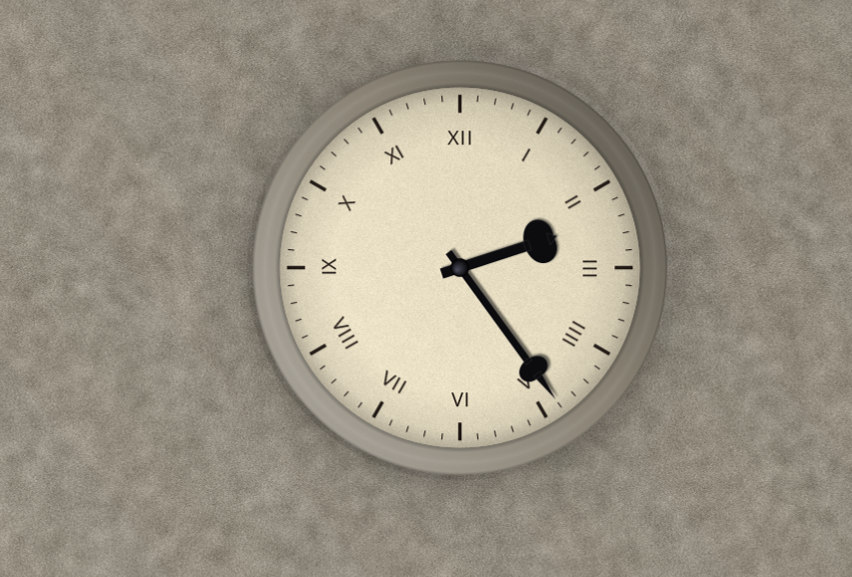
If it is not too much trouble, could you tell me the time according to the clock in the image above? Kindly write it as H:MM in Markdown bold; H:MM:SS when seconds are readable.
**2:24**
